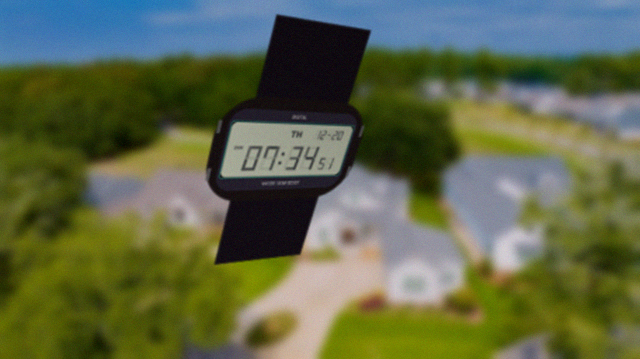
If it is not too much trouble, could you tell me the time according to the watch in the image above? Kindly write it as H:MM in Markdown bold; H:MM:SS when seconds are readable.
**7:34:51**
